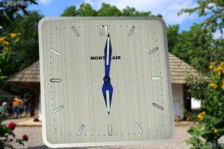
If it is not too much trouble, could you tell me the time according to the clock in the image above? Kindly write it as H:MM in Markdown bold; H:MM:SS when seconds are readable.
**6:01**
